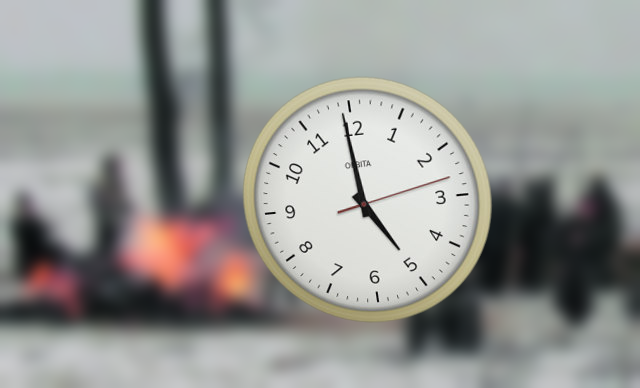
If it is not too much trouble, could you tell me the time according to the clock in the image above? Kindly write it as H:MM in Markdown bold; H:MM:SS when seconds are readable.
**4:59:13**
